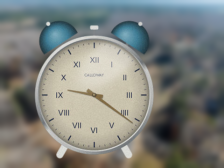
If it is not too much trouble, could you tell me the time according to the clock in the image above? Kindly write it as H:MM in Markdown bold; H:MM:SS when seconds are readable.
**9:21**
